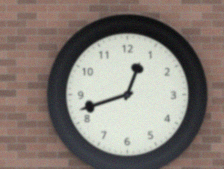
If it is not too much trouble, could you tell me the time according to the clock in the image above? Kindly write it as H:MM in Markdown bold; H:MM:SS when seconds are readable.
**12:42**
